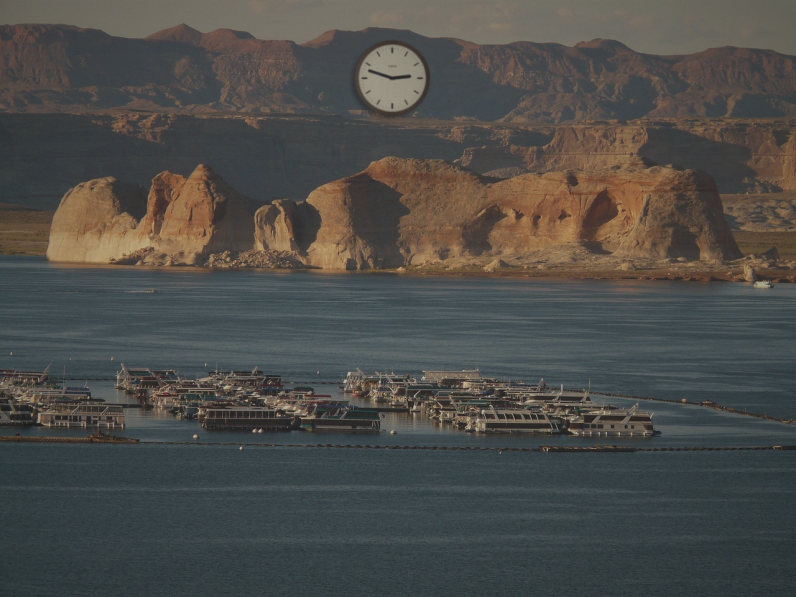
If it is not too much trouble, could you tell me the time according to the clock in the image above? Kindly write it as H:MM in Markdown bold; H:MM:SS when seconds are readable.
**2:48**
